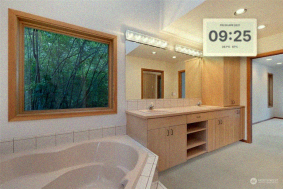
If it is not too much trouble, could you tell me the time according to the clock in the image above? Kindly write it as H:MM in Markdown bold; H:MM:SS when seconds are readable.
**9:25**
